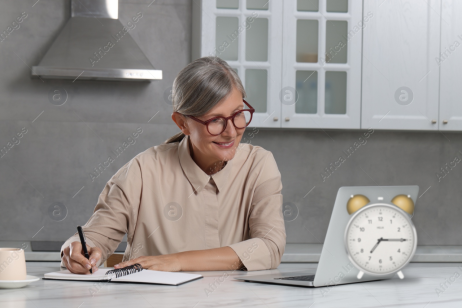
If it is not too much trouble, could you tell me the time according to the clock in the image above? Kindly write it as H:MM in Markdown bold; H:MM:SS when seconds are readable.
**7:15**
